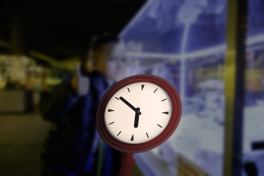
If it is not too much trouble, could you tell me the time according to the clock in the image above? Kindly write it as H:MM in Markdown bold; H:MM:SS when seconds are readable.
**5:51**
